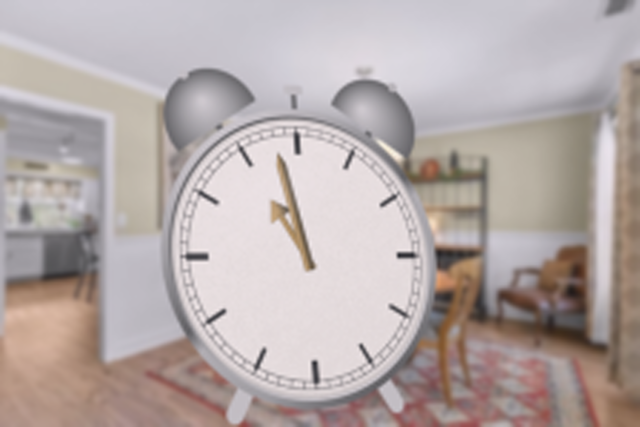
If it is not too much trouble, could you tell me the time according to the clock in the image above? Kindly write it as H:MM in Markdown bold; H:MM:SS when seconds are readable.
**10:58**
